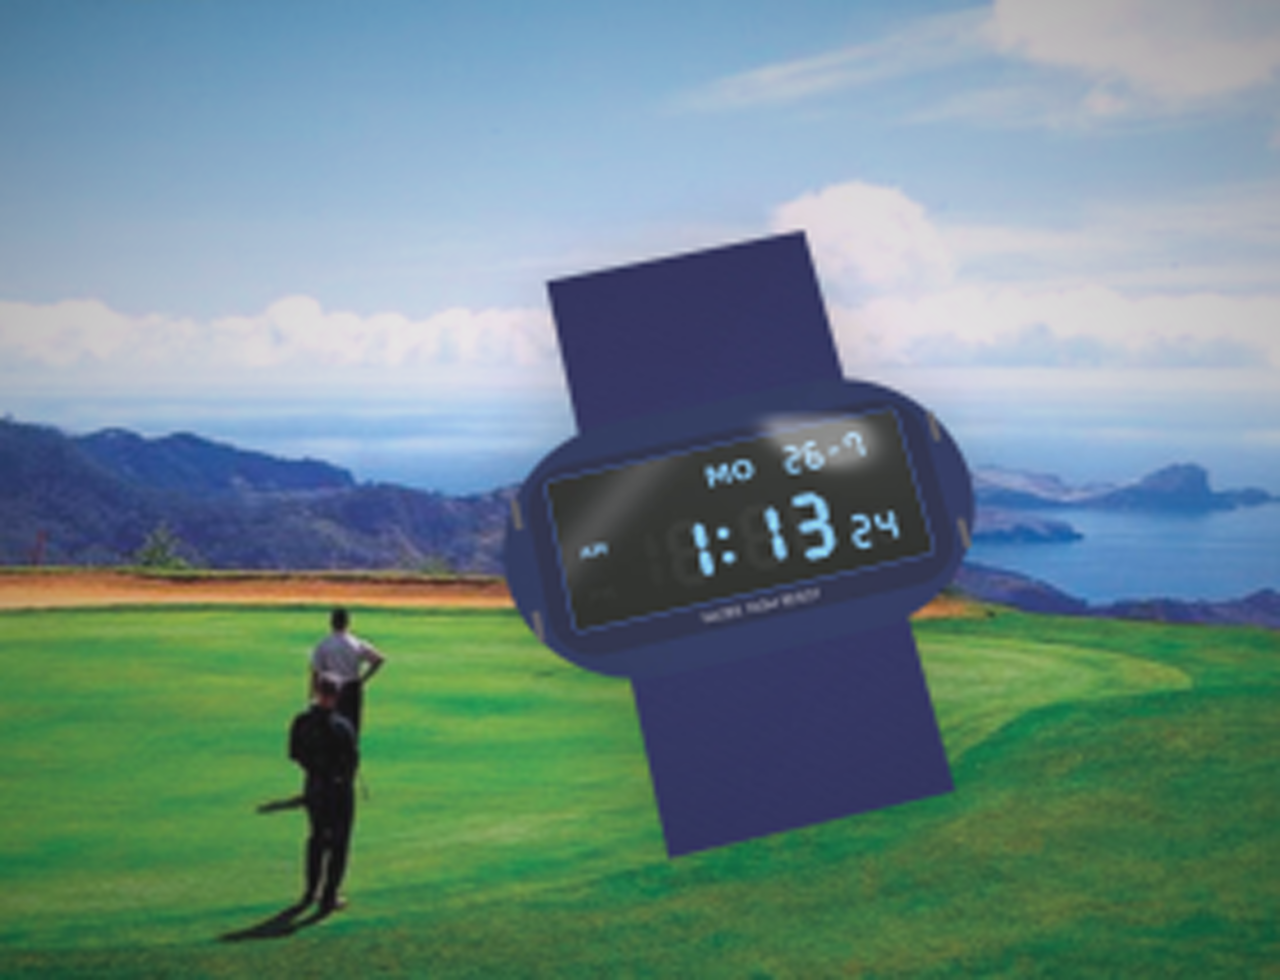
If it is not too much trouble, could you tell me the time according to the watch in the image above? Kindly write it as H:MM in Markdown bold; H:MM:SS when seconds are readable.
**1:13:24**
